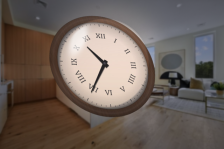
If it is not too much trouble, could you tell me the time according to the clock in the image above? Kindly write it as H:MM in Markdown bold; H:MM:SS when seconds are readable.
**10:35**
